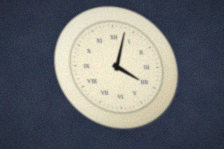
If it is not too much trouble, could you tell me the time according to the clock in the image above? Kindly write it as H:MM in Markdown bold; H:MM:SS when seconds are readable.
**4:03**
